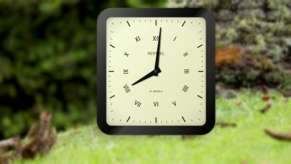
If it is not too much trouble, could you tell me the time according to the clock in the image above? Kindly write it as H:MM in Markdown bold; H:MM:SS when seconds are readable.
**8:01**
